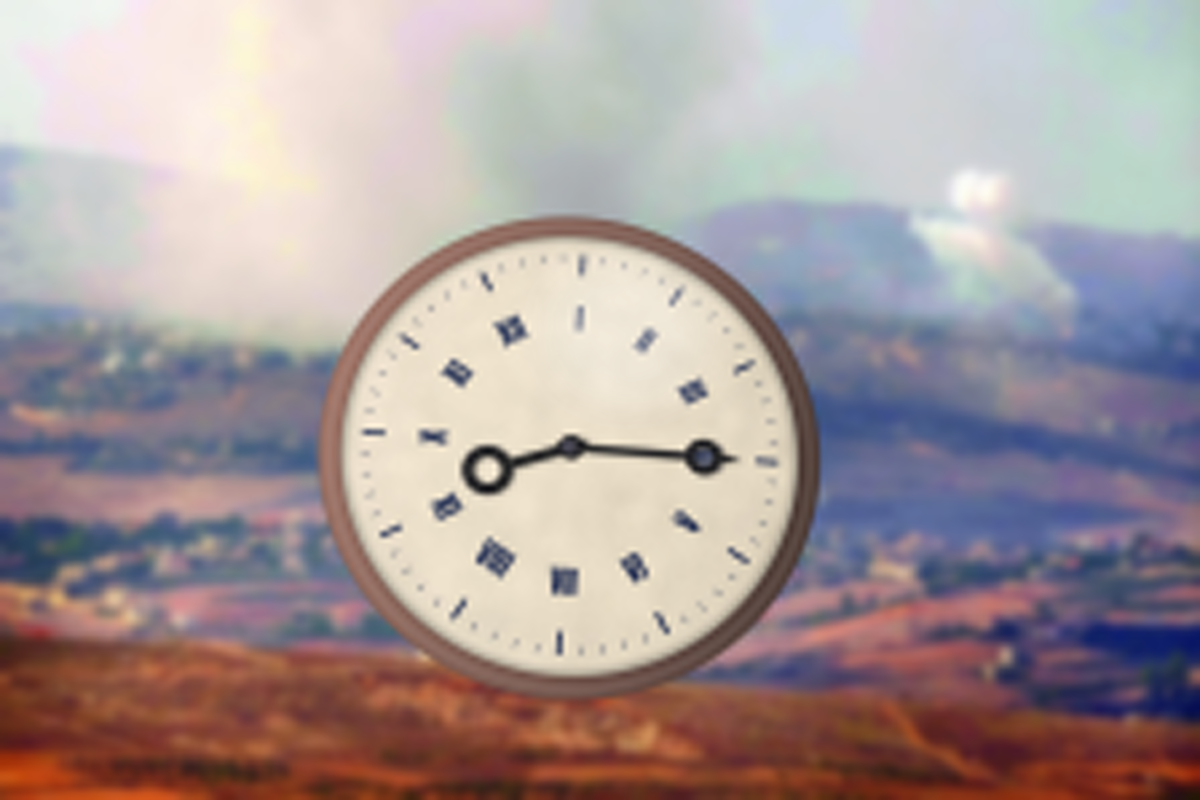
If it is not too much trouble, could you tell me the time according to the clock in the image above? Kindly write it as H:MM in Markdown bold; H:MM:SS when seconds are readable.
**9:20**
